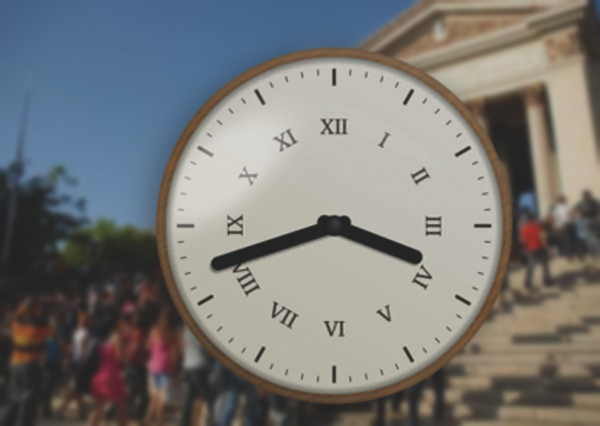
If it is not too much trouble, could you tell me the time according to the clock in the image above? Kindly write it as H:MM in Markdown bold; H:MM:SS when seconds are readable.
**3:42**
